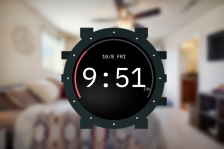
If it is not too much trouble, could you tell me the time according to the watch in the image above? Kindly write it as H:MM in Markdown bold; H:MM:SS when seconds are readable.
**9:51**
